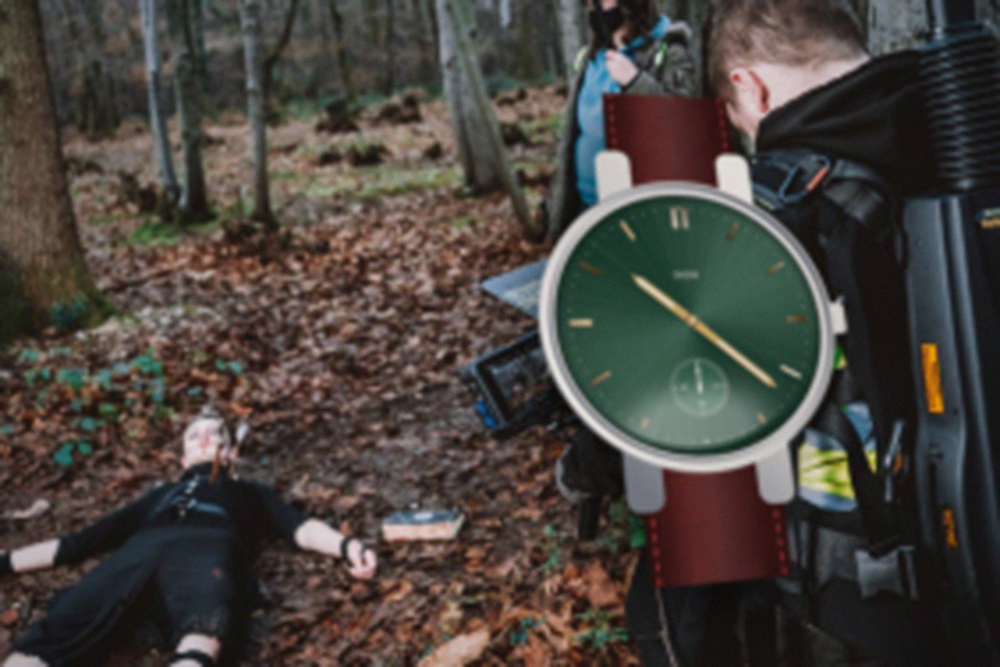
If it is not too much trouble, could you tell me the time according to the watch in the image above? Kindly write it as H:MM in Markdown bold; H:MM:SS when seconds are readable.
**10:22**
